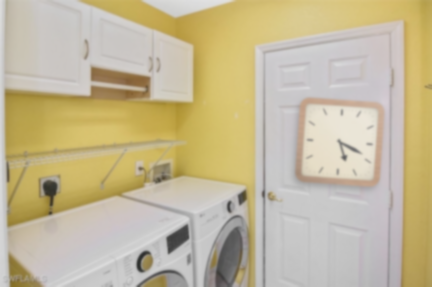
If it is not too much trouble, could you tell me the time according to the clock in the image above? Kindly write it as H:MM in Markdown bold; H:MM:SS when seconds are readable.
**5:19**
